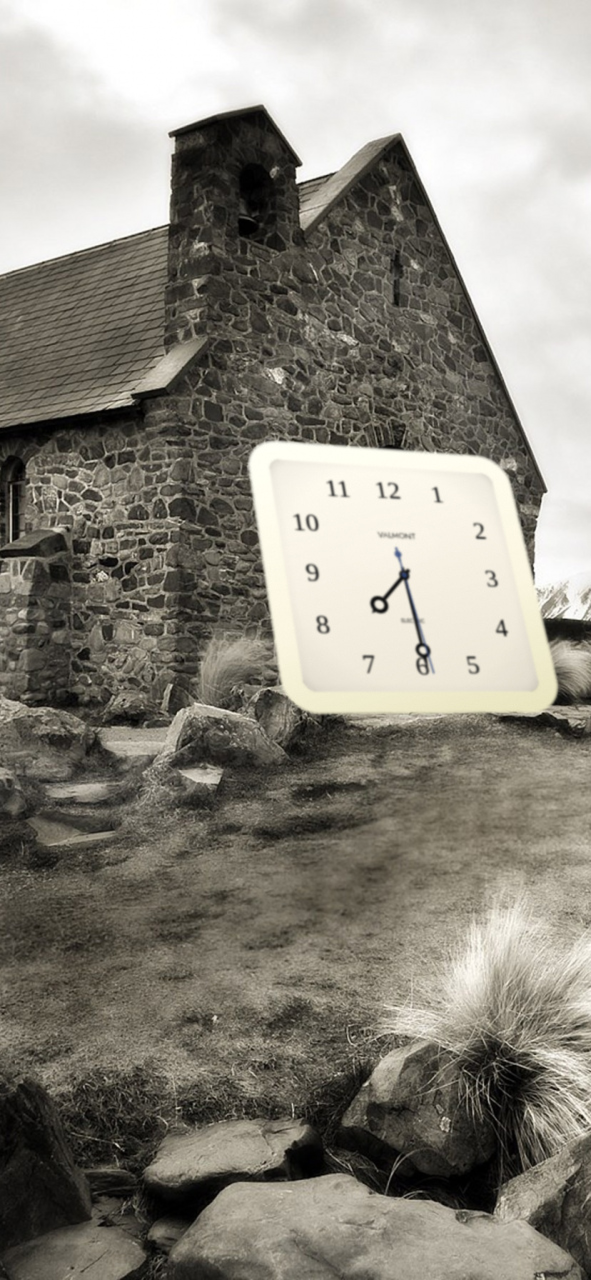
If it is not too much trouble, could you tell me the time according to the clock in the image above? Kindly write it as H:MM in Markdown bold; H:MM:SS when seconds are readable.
**7:29:29**
